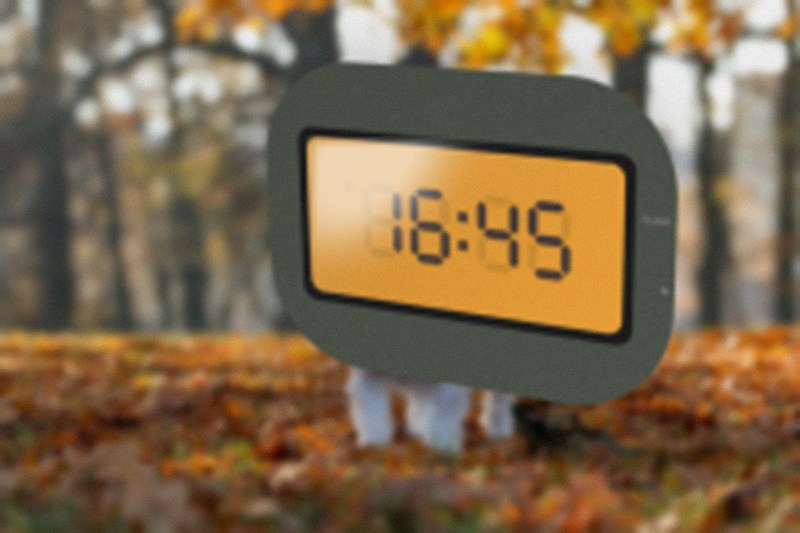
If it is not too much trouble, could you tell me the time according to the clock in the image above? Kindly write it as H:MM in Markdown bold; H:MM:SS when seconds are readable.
**16:45**
